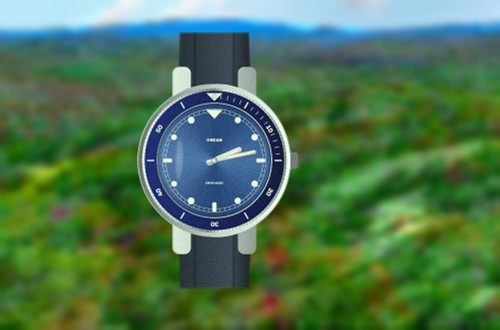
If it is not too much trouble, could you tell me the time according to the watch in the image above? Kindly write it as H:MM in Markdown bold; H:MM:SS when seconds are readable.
**2:13**
